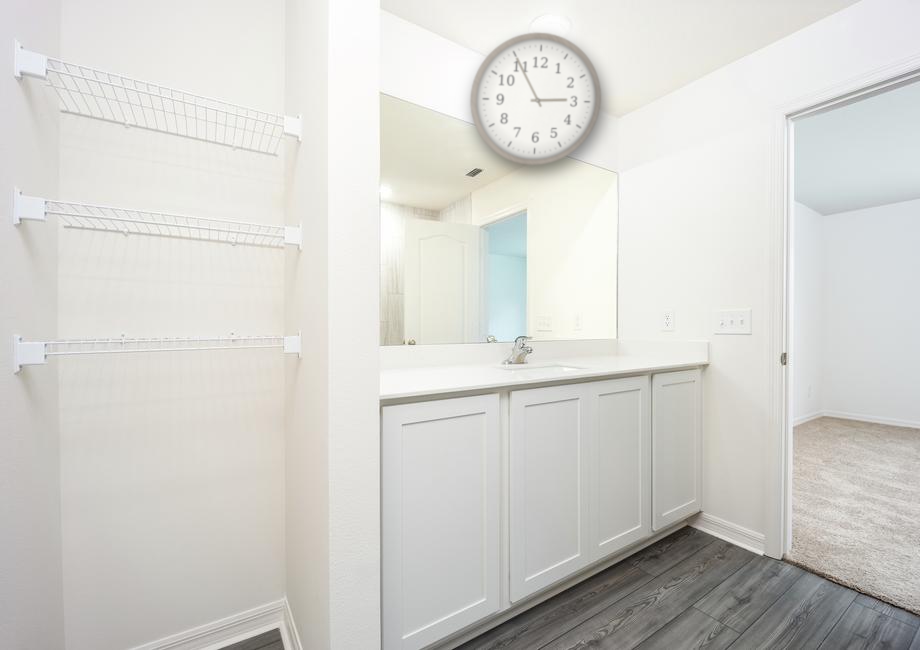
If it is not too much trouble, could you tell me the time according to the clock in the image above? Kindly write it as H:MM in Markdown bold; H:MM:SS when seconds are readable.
**2:55**
